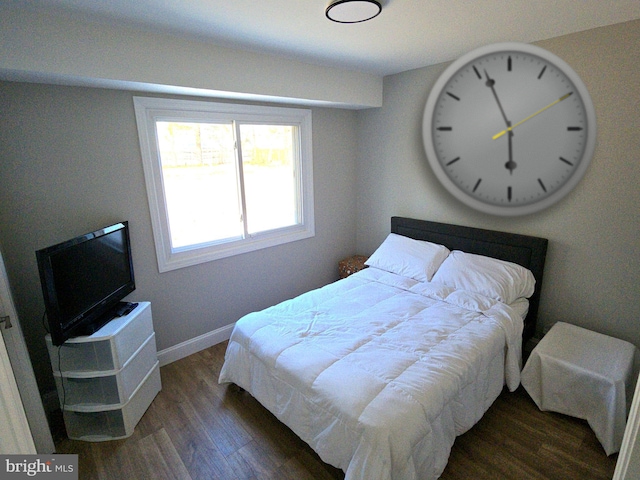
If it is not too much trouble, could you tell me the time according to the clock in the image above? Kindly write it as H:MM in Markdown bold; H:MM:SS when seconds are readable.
**5:56:10**
